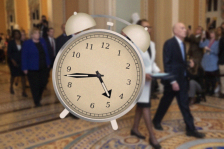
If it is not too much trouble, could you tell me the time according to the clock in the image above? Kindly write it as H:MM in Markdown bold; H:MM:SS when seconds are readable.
**4:43**
